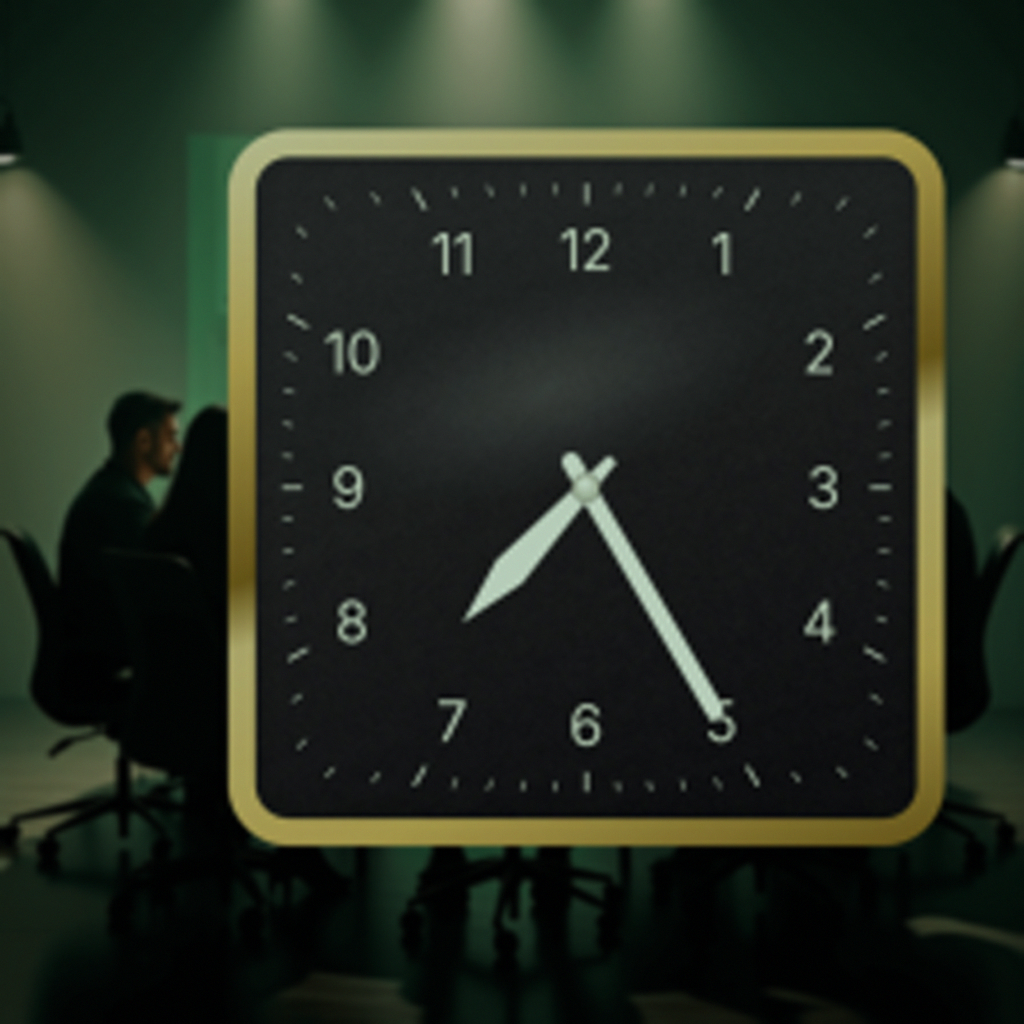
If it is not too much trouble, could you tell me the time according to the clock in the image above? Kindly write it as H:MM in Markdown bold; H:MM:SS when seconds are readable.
**7:25**
